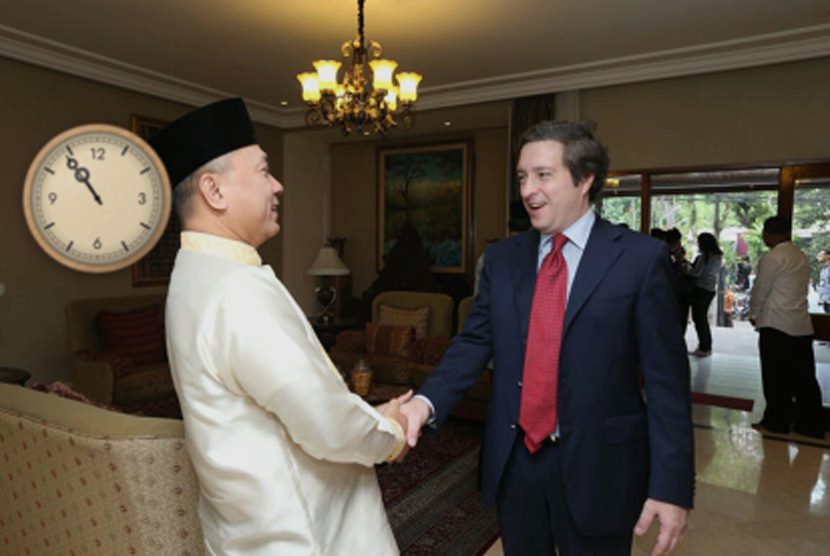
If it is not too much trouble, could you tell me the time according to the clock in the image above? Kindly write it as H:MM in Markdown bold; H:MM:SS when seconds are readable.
**10:54**
